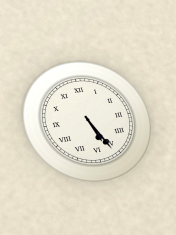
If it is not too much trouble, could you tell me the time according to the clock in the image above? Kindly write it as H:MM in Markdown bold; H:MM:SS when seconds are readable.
**5:26**
